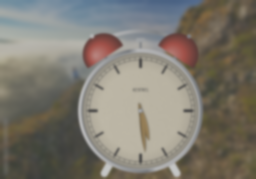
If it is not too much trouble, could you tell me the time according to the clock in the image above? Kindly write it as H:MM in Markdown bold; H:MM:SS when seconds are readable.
**5:29**
